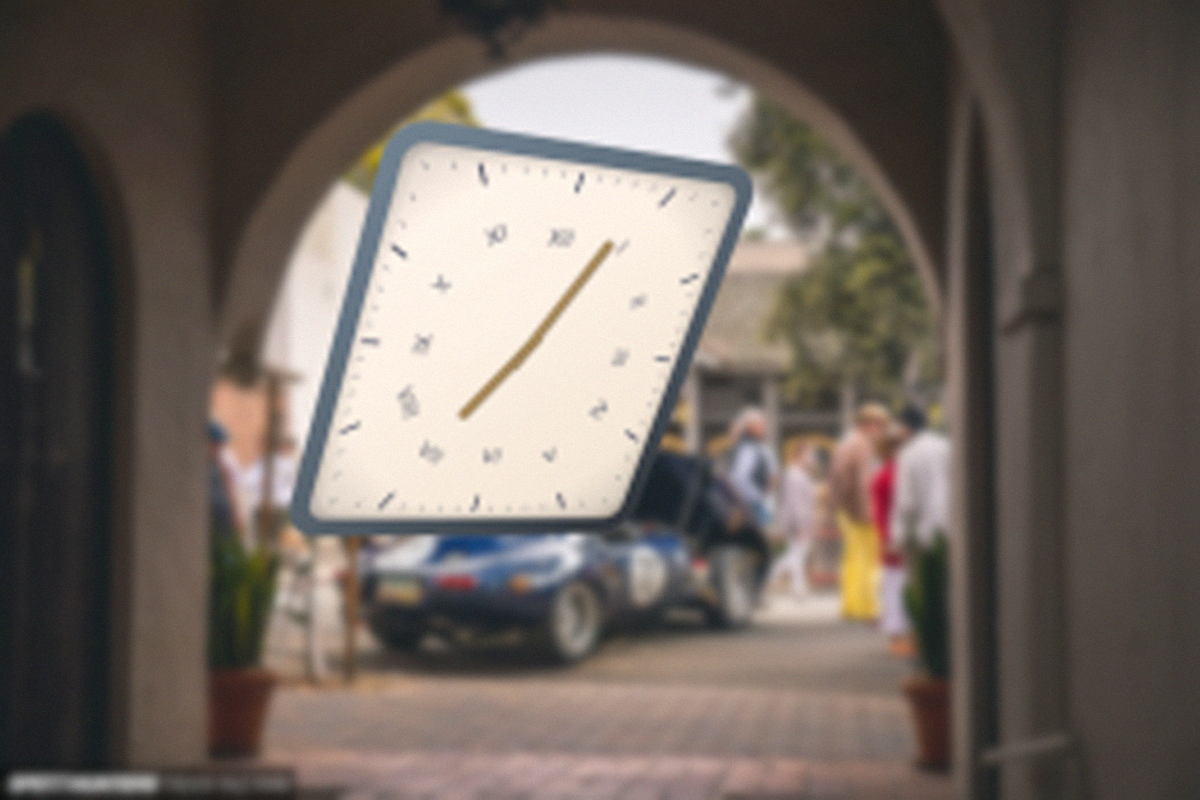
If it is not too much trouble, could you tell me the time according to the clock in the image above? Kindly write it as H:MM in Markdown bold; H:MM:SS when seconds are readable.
**7:04**
